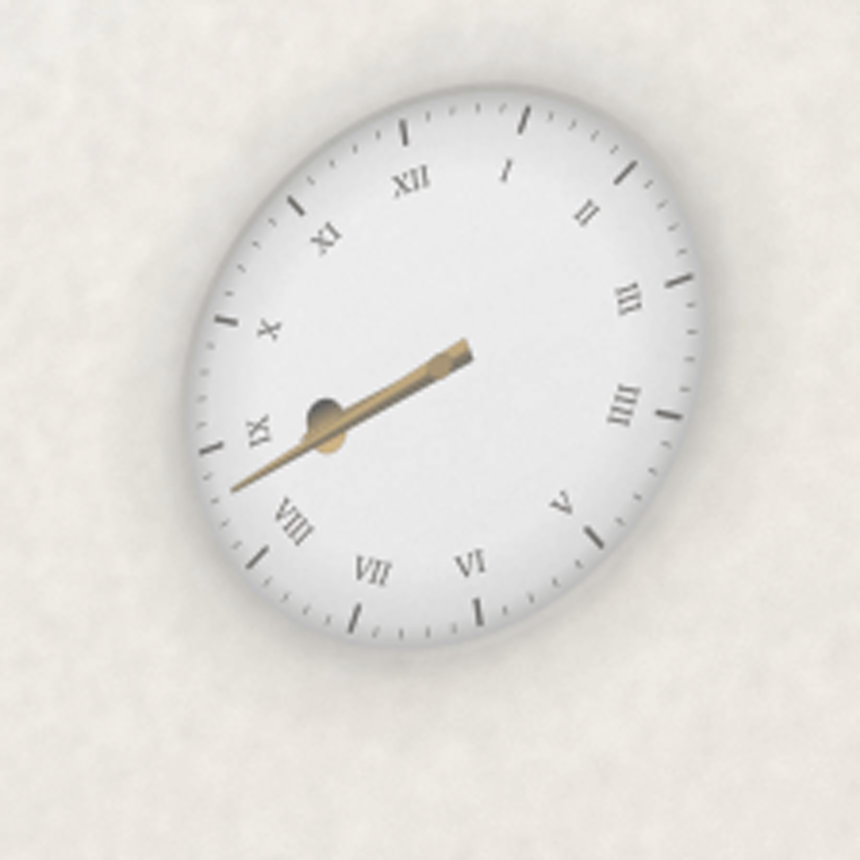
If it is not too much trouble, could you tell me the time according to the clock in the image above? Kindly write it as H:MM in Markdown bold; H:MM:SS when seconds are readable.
**8:43**
